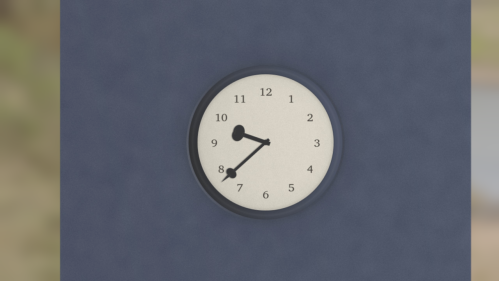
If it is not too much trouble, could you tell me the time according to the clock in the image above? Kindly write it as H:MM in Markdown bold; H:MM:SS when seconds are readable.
**9:38**
